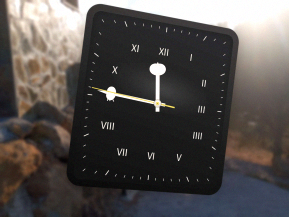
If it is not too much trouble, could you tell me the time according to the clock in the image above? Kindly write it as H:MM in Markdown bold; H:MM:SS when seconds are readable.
**11:45:46**
